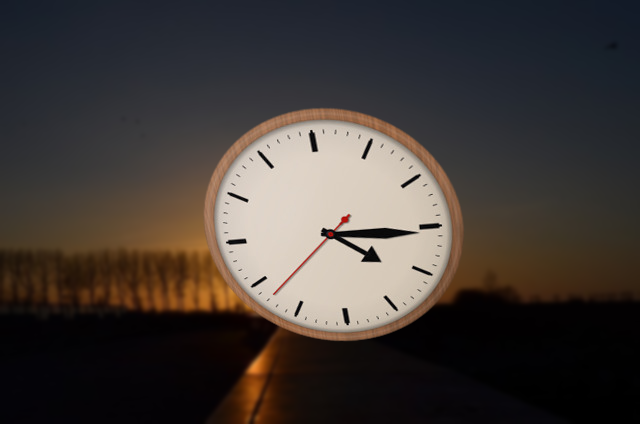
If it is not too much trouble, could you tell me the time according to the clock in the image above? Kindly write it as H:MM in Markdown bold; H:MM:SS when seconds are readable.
**4:15:38**
